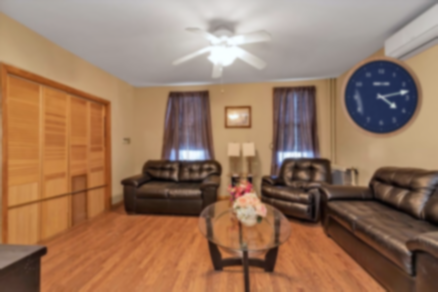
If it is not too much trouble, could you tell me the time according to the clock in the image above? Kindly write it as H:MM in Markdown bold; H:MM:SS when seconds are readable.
**4:13**
